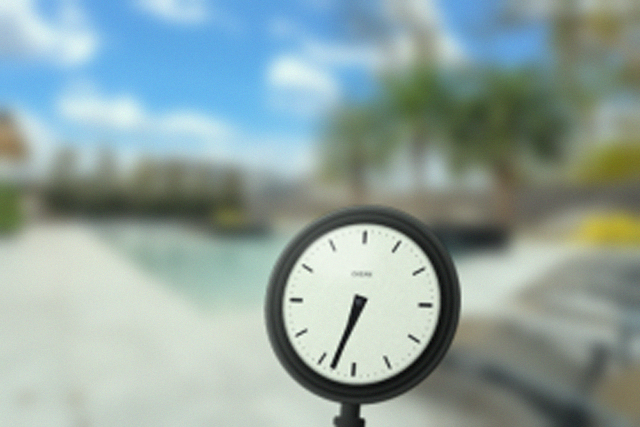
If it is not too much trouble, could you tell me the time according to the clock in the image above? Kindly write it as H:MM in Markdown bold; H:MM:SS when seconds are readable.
**6:33**
